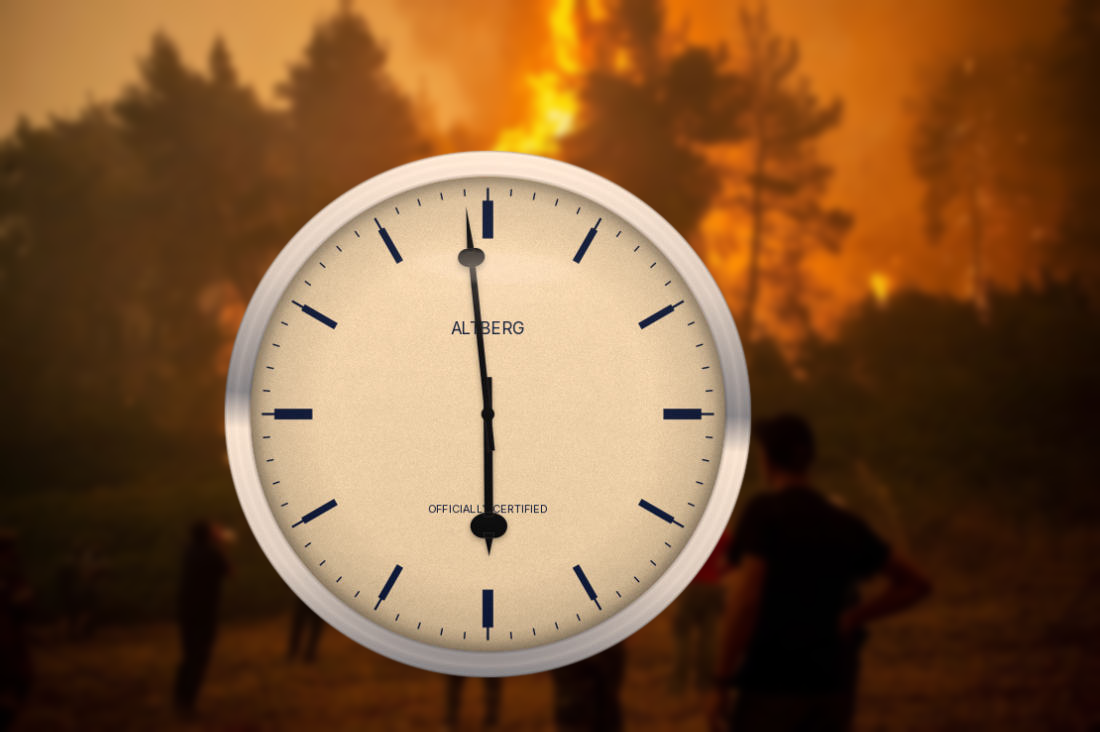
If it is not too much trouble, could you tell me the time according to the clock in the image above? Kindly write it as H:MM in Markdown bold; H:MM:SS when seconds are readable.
**5:59**
